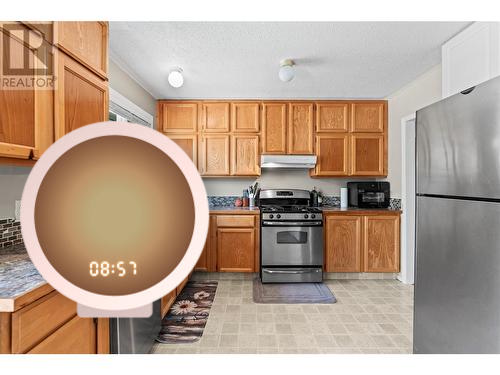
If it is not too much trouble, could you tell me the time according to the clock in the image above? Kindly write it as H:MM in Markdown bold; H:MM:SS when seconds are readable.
**8:57**
